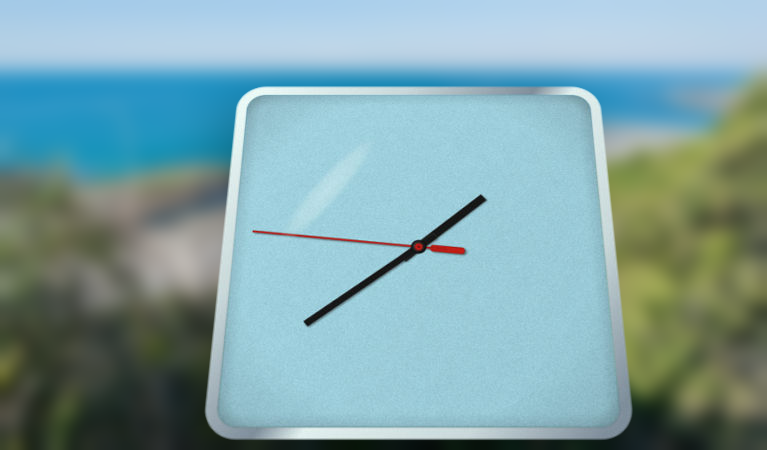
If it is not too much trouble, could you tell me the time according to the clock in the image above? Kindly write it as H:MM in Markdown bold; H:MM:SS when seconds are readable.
**1:38:46**
